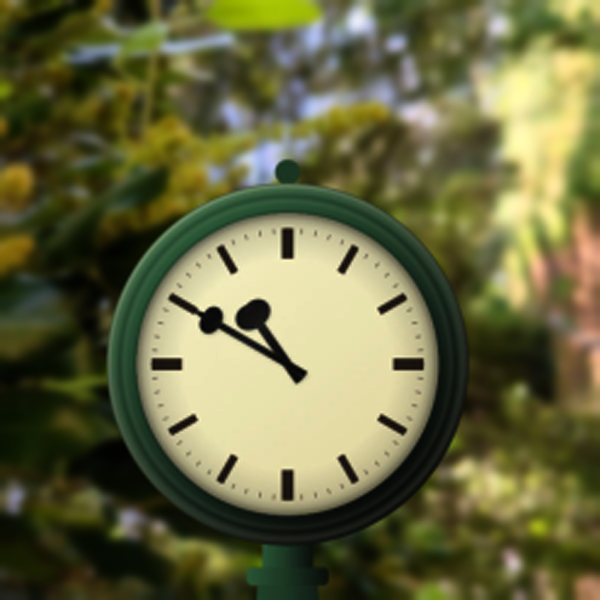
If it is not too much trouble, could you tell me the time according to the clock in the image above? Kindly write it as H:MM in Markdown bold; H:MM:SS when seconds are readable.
**10:50**
